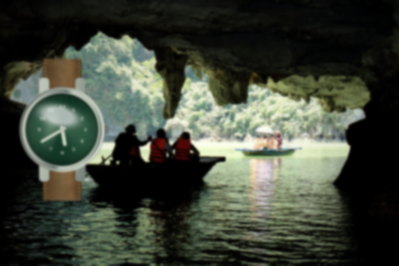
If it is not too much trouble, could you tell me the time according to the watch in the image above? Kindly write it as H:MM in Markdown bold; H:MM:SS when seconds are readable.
**5:40**
